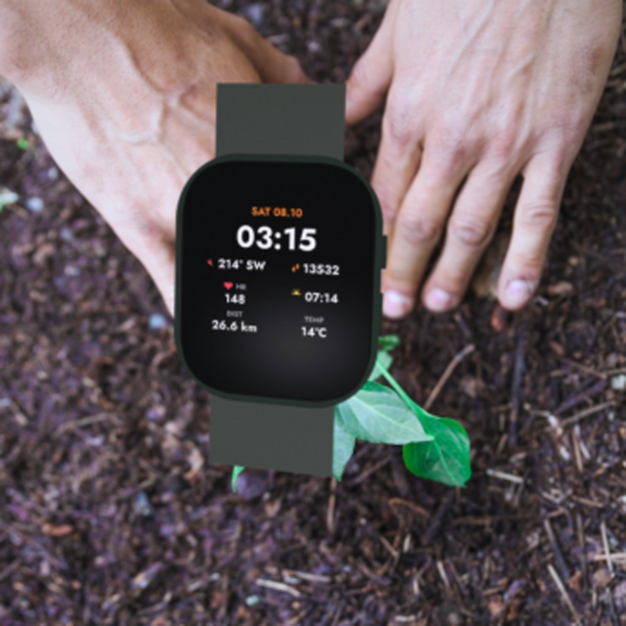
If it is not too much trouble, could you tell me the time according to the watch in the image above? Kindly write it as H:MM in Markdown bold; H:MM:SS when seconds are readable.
**3:15**
